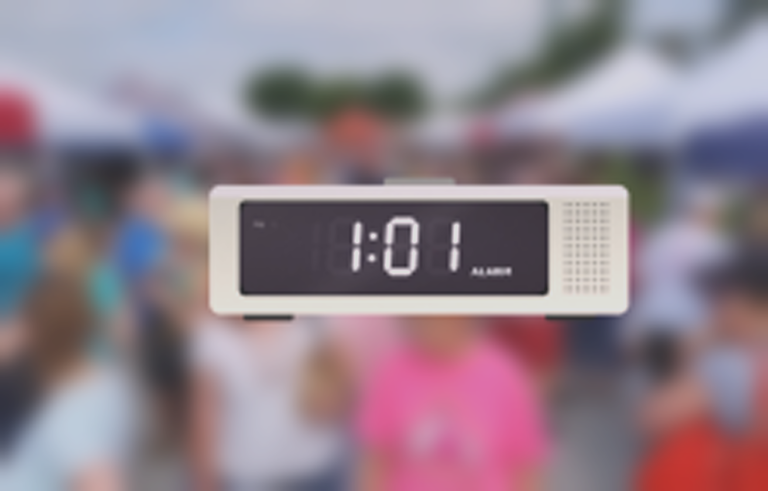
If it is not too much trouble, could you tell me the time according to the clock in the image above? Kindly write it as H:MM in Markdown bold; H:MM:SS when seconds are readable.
**1:01**
